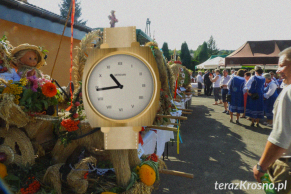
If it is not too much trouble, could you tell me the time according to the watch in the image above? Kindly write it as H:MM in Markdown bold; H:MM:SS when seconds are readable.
**10:44**
